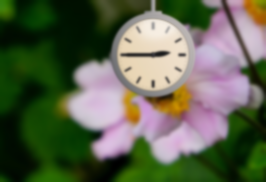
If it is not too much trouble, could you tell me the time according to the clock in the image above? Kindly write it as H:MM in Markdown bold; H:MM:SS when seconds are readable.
**2:45**
